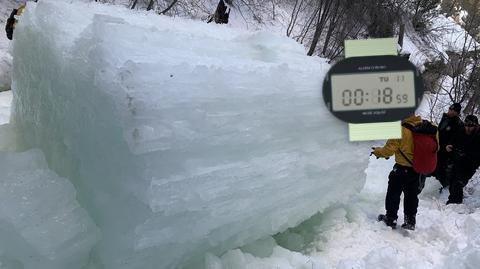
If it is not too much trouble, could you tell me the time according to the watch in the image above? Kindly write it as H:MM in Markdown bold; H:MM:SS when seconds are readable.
**0:18**
